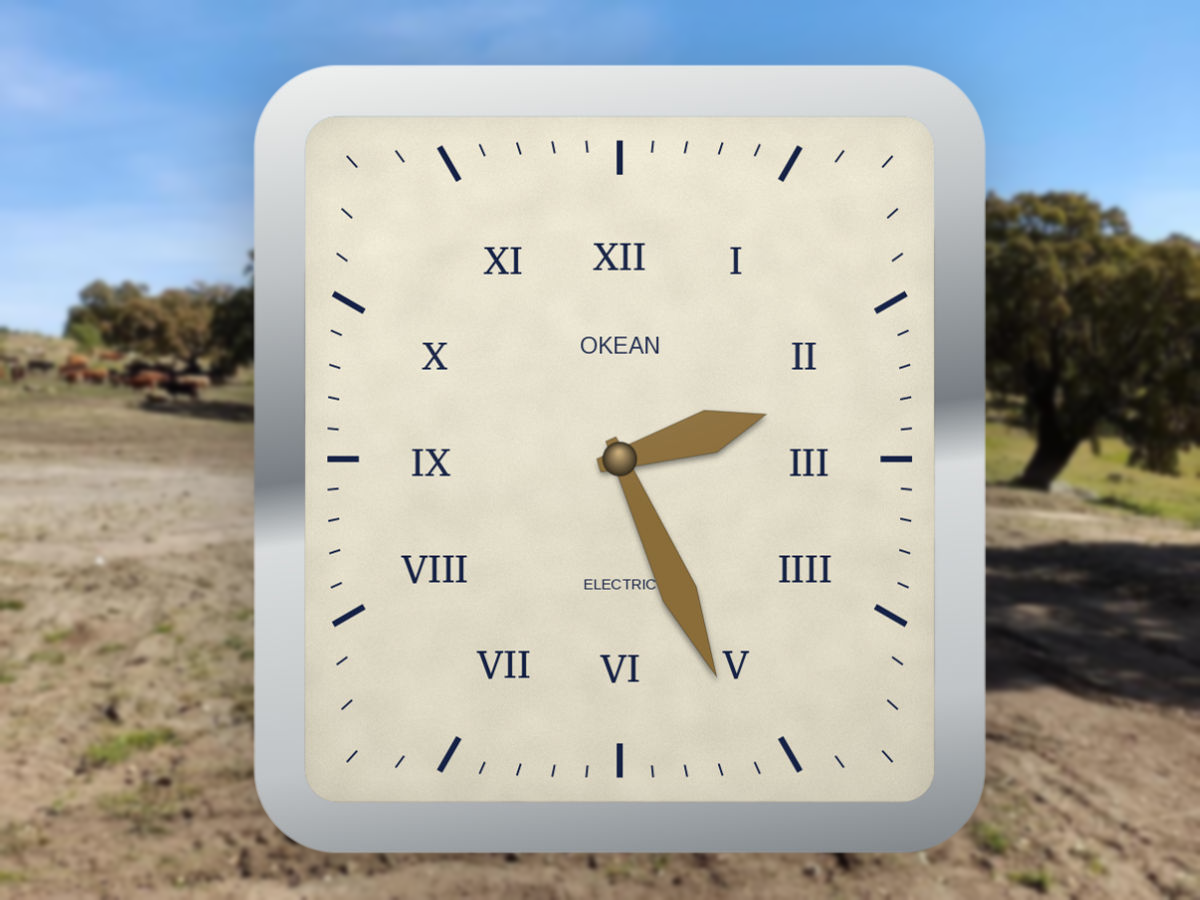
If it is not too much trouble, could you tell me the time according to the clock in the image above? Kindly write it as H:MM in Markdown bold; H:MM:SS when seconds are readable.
**2:26**
